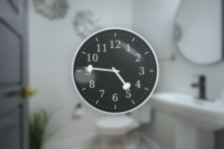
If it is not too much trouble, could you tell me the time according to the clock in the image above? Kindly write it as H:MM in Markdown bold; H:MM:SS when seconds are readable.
**4:46**
